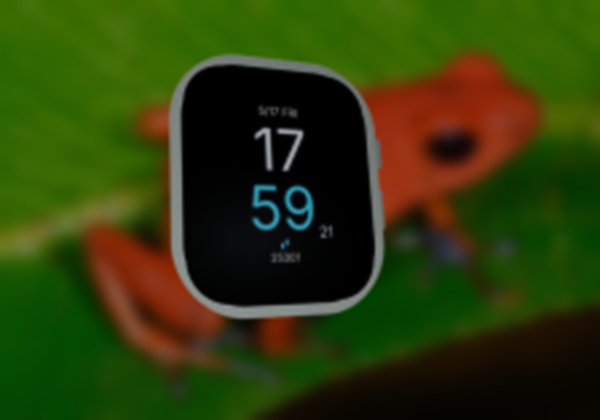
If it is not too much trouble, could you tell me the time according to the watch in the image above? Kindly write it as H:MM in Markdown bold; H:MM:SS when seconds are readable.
**17:59**
